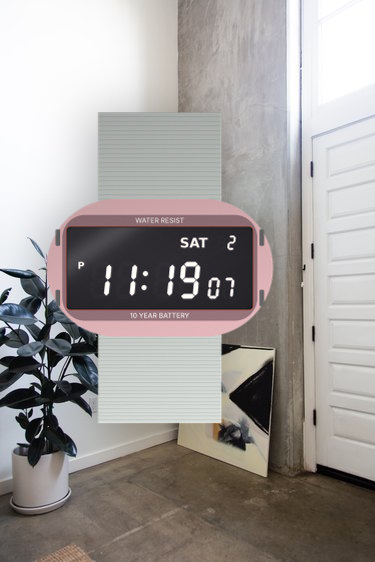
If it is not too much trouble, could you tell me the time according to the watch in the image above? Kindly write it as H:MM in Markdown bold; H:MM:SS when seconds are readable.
**11:19:07**
